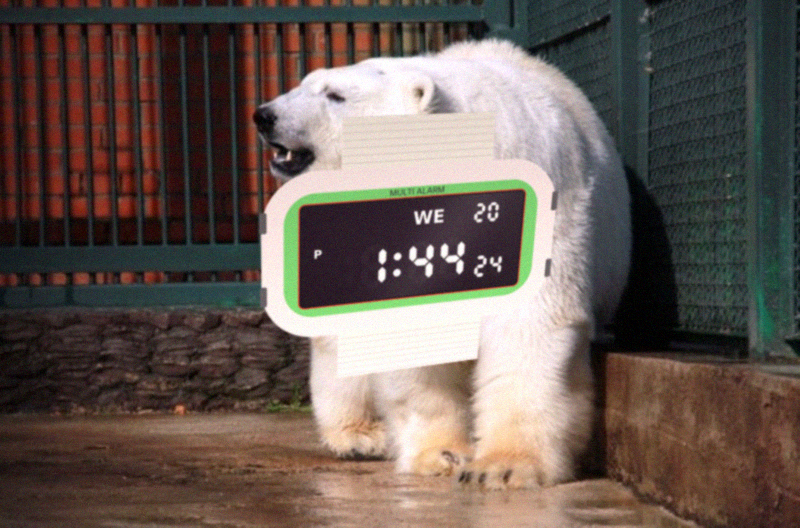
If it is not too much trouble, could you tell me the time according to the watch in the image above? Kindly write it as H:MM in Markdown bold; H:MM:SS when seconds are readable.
**1:44:24**
